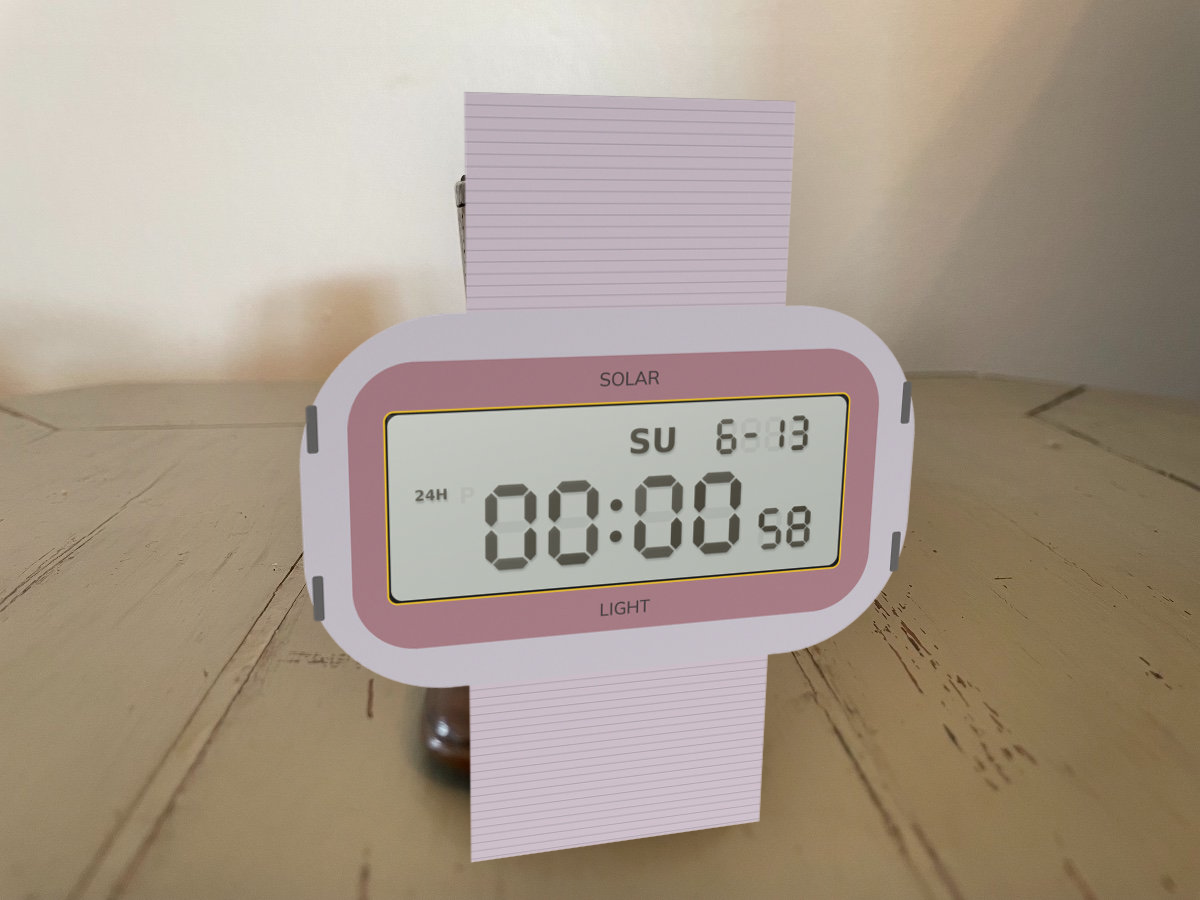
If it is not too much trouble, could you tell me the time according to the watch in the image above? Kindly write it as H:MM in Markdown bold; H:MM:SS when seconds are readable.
**0:00:58**
